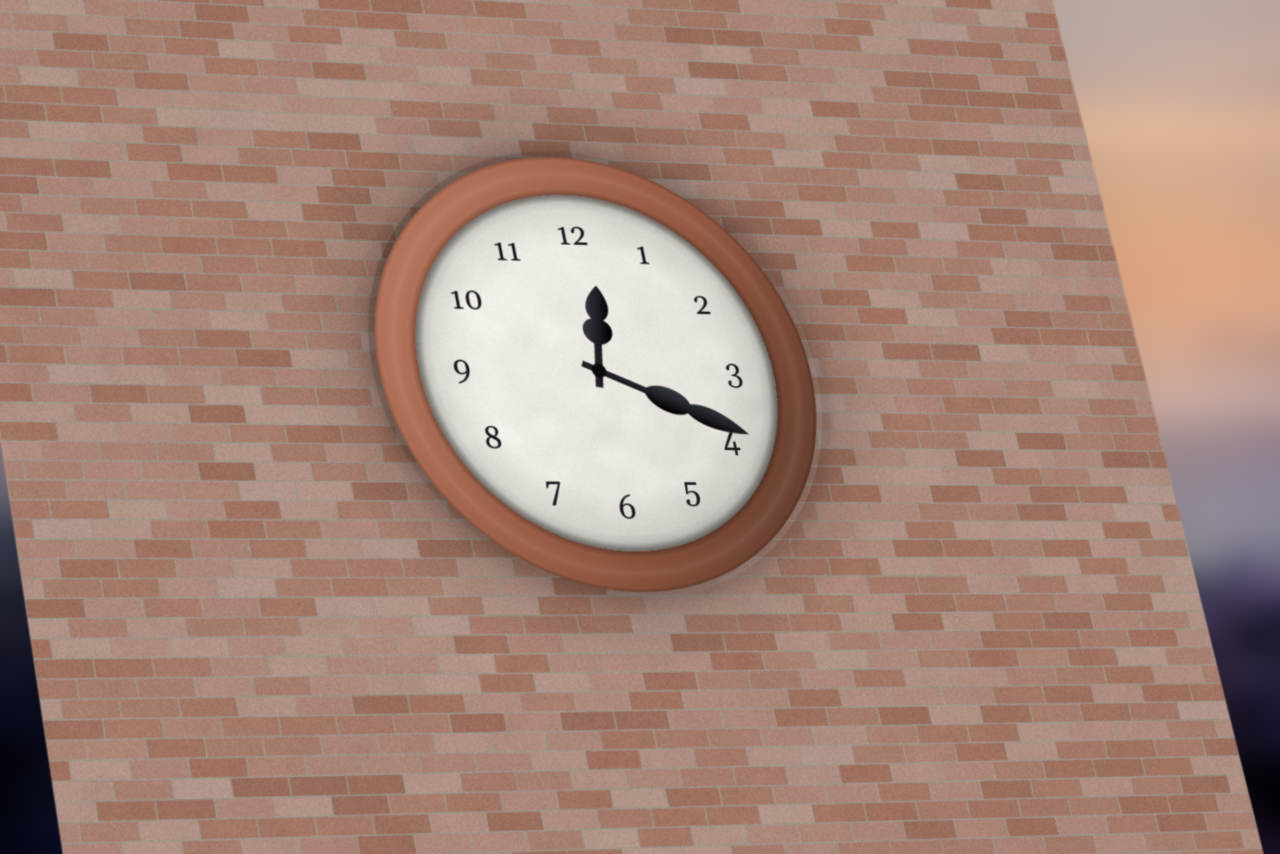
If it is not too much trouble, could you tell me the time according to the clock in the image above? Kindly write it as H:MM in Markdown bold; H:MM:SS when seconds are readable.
**12:19**
